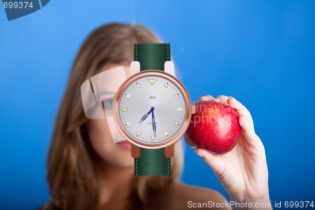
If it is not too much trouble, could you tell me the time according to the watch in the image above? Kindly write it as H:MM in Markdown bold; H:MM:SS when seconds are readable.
**7:29**
